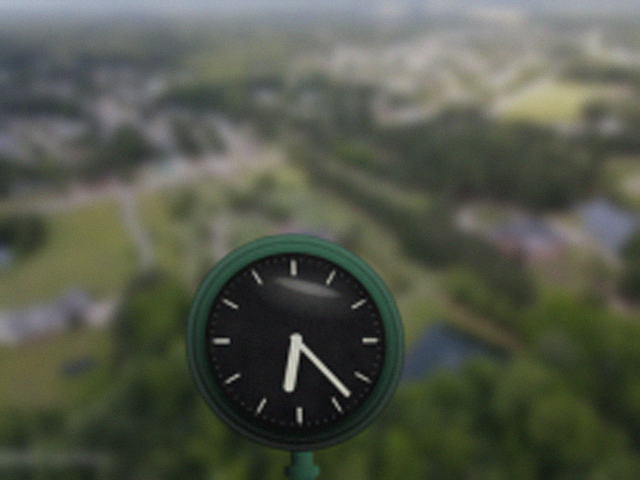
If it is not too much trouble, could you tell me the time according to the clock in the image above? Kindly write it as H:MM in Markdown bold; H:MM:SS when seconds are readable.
**6:23**
